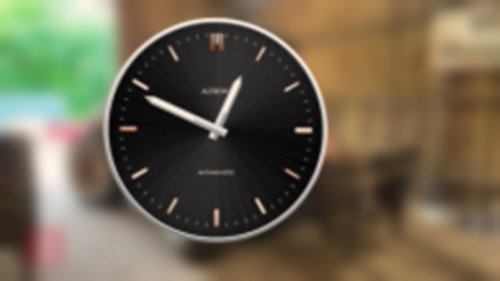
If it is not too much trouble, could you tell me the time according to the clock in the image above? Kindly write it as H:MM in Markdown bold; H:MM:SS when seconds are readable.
**12:49**
